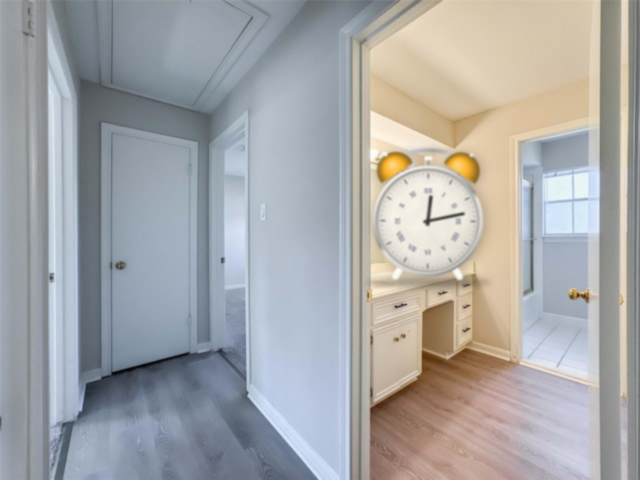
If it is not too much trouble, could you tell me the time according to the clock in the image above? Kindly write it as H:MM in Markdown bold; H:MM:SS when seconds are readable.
**12:13**
